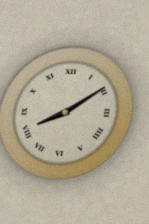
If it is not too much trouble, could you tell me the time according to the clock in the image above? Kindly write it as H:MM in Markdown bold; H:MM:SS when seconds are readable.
**8:09**
